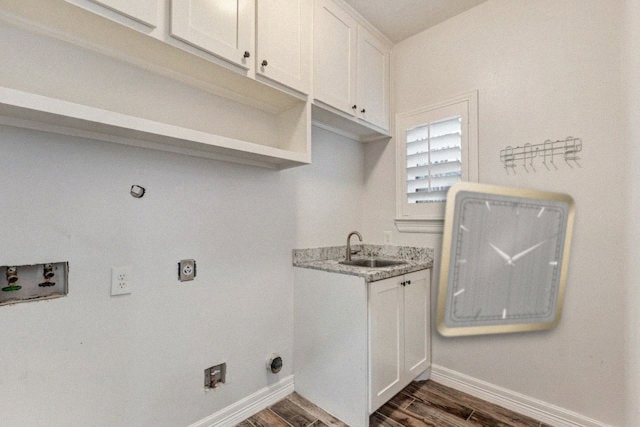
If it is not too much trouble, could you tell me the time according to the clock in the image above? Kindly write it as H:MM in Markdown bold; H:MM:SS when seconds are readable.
**10:10**
